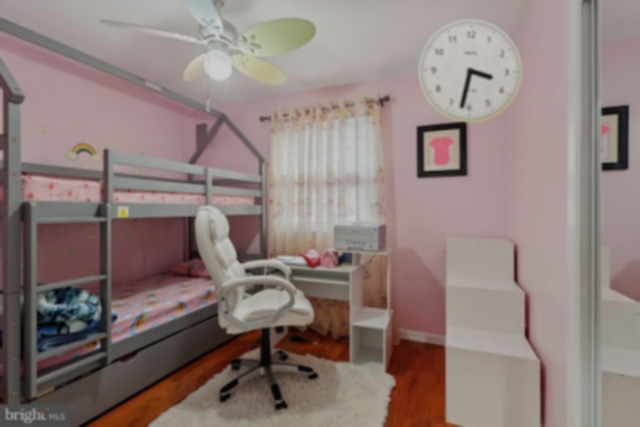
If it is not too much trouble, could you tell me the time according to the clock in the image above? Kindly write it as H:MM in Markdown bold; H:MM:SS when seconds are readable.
**3:32**
